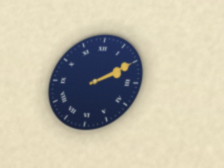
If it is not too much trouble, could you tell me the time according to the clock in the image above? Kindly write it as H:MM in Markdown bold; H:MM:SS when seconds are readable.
**2:10**
